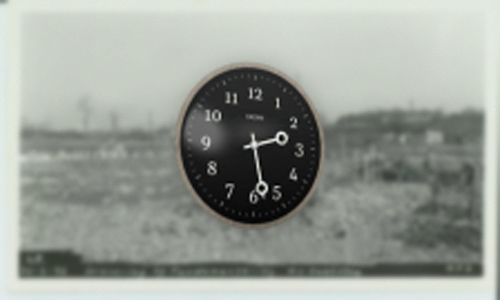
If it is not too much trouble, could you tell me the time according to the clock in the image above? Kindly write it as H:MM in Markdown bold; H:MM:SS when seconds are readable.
**2:28**
